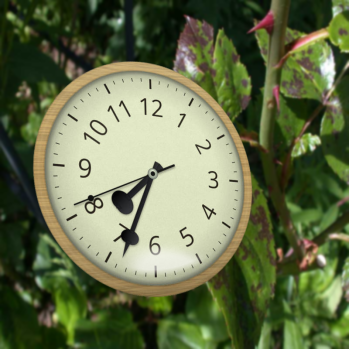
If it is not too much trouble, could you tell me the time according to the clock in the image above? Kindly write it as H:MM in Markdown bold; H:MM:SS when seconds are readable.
**7:33:41**
